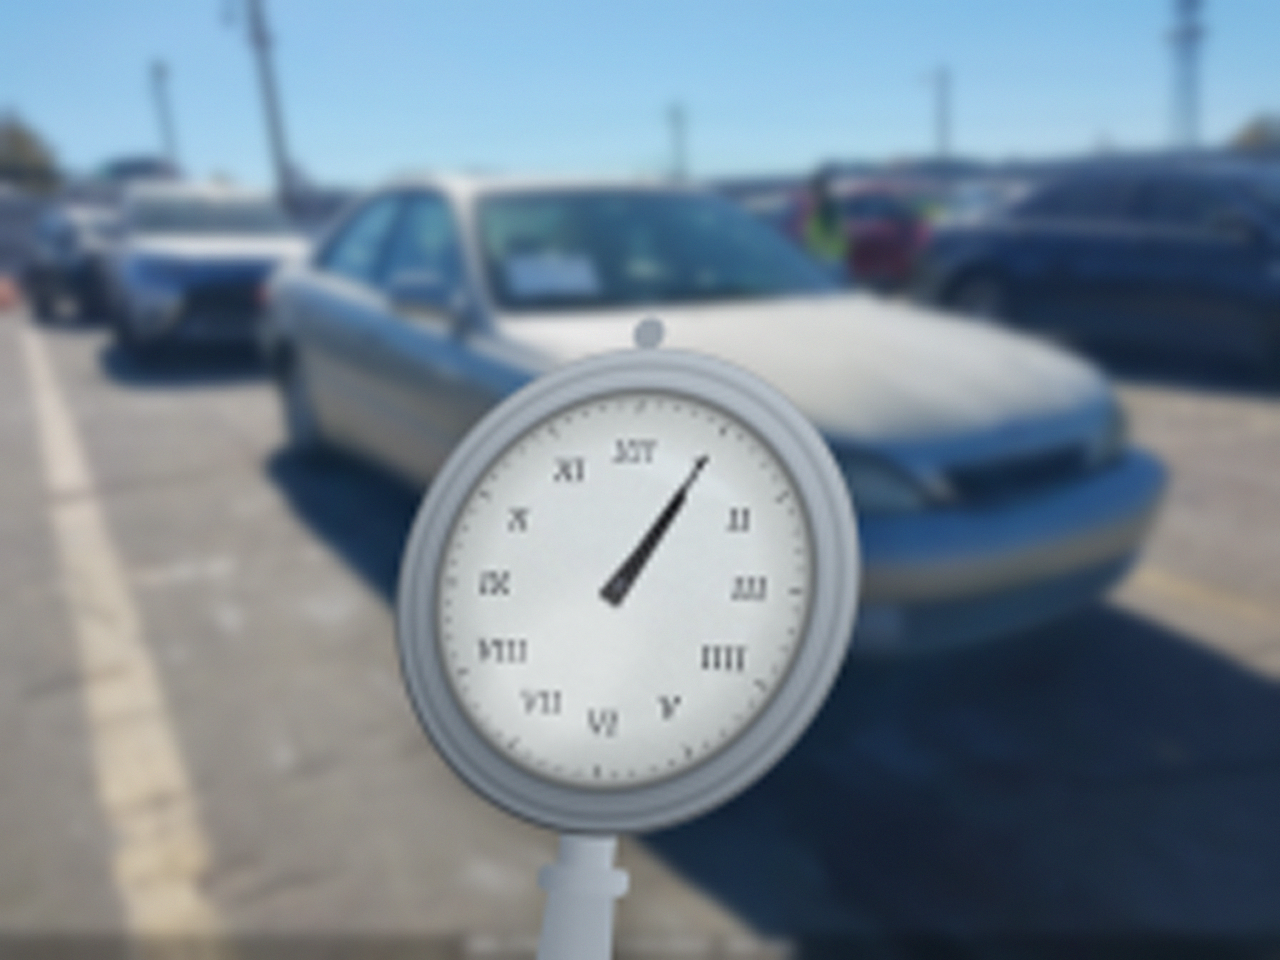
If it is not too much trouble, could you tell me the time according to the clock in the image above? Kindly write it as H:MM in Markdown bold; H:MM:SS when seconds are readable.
**1:05**
